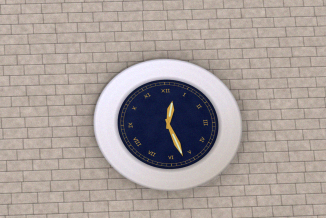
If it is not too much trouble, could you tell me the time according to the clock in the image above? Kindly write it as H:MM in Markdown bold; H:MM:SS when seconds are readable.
**12:27**
